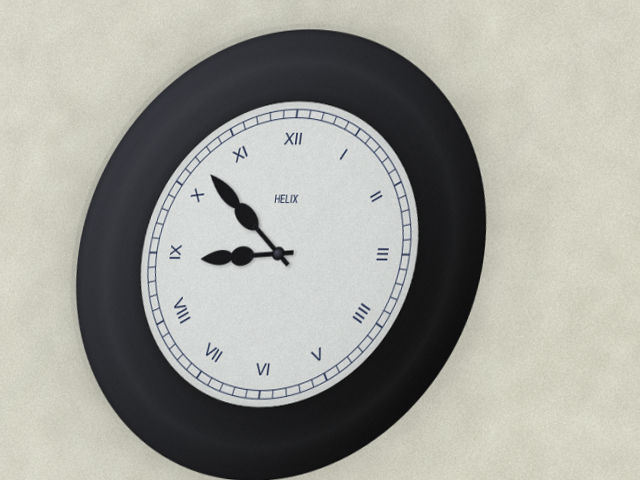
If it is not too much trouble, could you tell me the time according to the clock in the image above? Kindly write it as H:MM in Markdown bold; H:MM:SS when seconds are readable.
**8:52**
